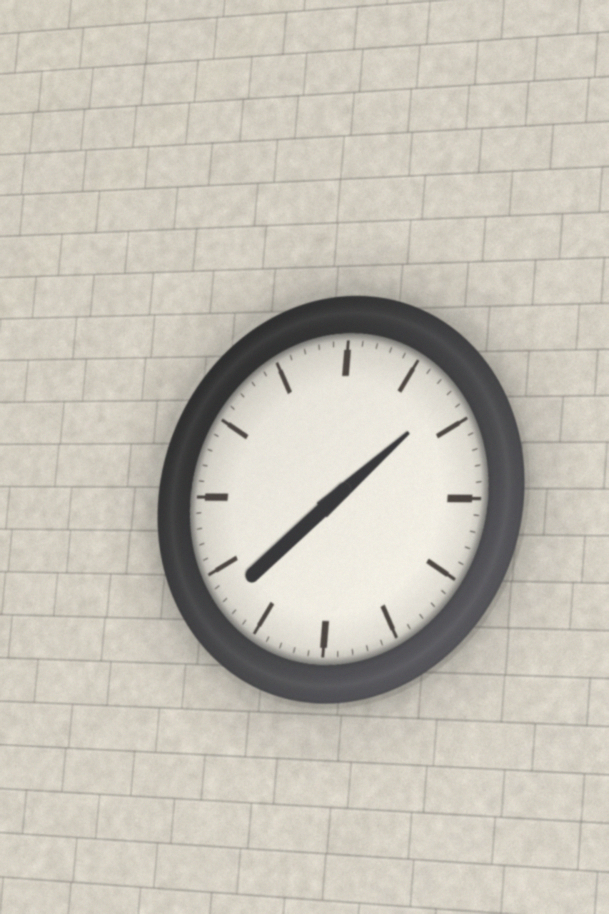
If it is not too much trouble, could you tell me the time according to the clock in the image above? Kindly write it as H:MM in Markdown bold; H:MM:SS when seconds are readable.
**1:38**
